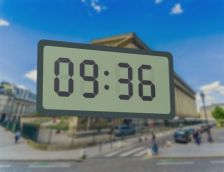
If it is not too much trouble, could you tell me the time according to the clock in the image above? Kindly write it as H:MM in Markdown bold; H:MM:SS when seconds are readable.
**9:36**
